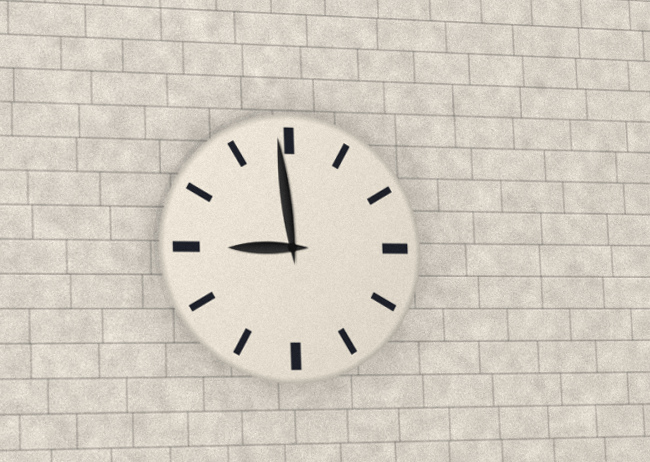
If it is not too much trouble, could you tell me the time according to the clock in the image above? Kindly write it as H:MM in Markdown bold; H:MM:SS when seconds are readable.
**8:59**
